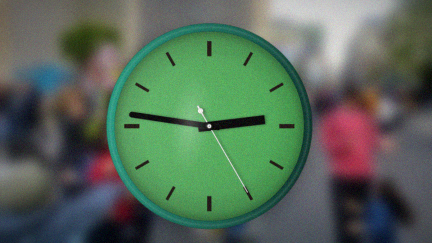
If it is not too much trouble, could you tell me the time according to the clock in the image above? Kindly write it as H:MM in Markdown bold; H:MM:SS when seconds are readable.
**2:46:25**
